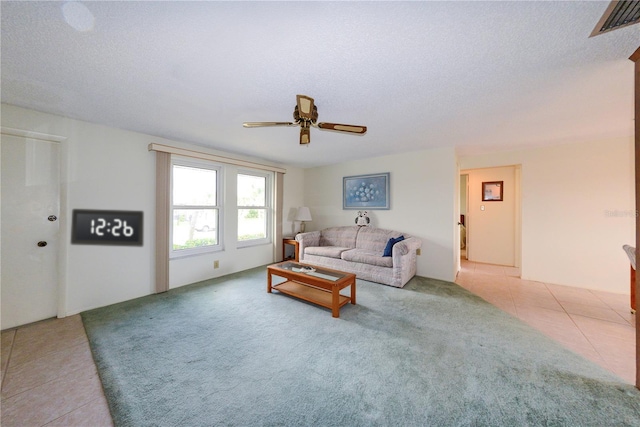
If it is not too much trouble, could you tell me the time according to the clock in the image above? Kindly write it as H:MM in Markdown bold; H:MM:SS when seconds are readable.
**12:26**
